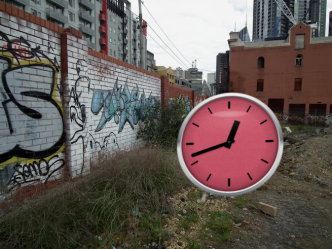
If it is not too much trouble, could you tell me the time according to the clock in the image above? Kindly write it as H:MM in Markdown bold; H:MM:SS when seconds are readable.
**12:42**
